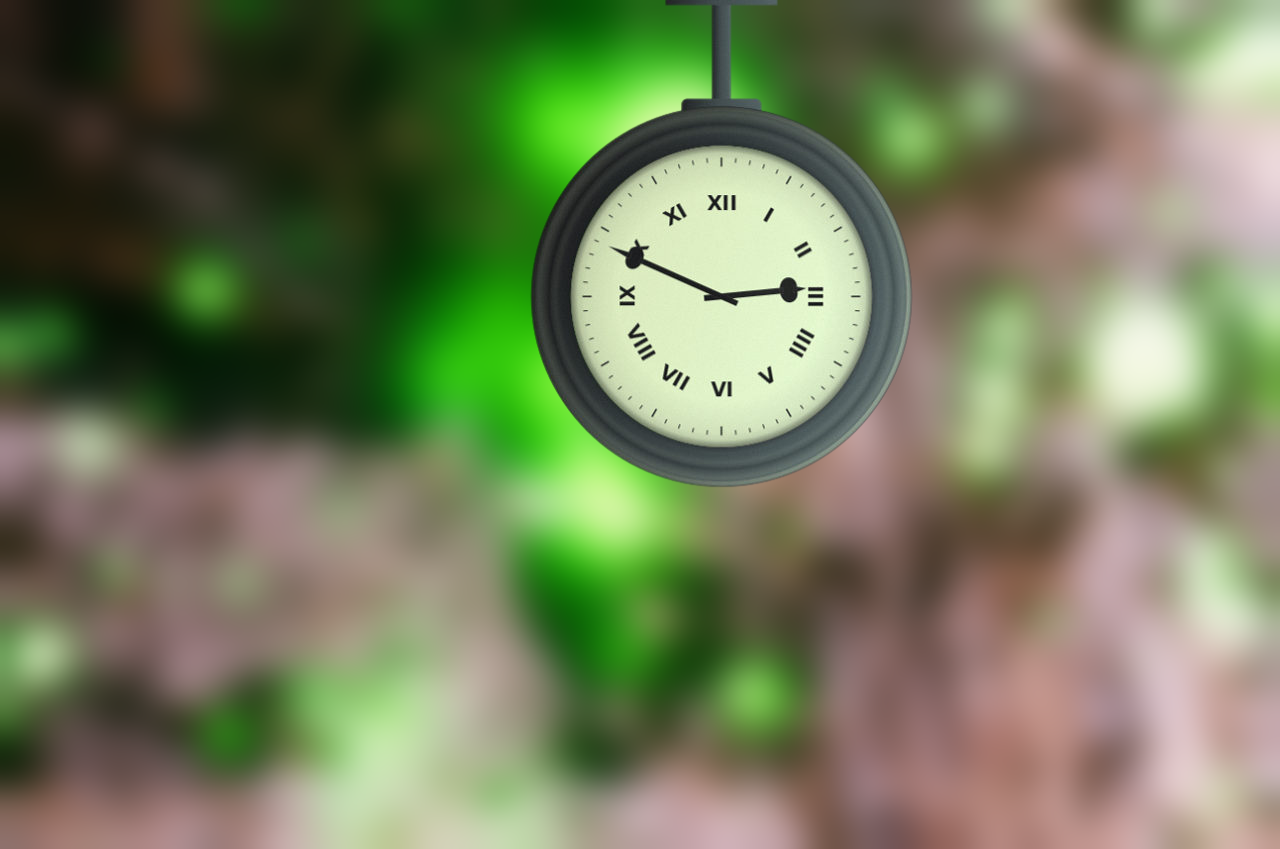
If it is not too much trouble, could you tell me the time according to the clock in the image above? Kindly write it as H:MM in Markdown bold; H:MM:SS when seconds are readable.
**2:49**
